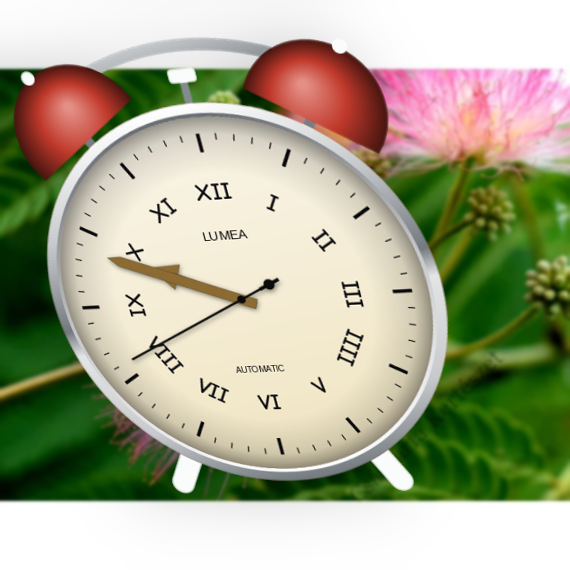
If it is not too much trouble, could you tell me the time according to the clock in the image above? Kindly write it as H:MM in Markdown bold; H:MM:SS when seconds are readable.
**9:48:41**
